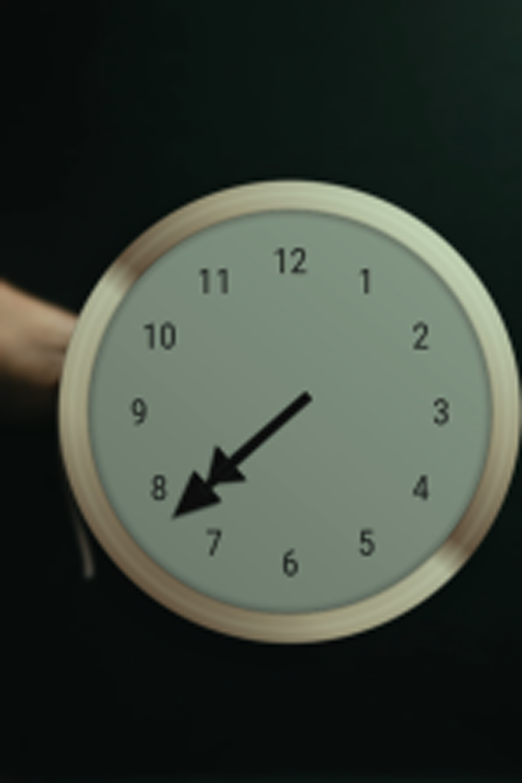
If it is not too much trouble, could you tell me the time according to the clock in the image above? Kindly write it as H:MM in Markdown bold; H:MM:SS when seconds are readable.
**7:38**
